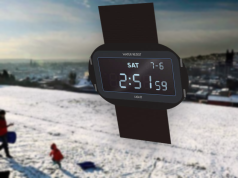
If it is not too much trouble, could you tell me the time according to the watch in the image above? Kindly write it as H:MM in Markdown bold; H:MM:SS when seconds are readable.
**2:51:59**
